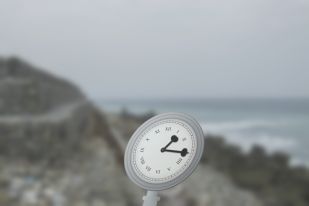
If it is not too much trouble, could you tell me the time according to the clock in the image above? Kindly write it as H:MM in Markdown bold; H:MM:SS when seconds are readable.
**1:16**
